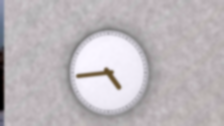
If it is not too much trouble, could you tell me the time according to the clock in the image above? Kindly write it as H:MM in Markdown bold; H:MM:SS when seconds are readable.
**4:44**
